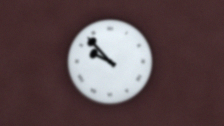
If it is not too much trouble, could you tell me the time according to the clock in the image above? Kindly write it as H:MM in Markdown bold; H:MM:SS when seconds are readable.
**9:53**
